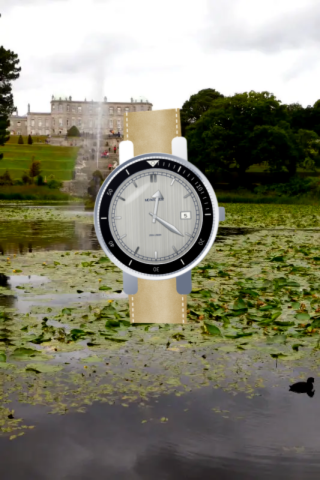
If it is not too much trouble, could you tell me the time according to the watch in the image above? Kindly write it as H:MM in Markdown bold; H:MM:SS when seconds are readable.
**12:21**
